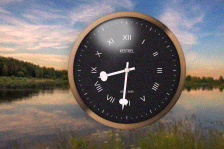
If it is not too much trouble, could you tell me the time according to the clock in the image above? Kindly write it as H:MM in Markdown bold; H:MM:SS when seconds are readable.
**8:31**
